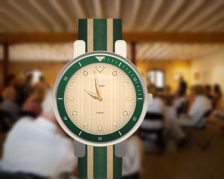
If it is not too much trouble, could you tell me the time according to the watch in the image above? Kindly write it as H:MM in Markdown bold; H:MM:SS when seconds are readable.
**9:58**
